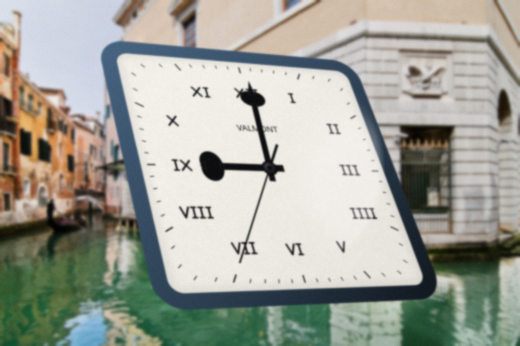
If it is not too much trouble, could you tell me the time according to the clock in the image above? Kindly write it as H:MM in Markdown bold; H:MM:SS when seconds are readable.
**9:00:35**
